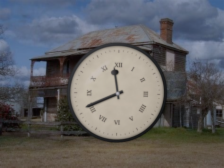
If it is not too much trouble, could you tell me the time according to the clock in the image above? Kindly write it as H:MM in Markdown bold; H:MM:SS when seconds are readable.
**11:41**
